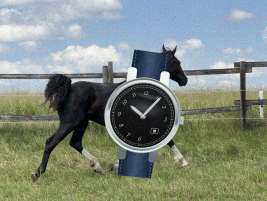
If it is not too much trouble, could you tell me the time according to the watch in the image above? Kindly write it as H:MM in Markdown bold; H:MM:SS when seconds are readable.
**10:06**
